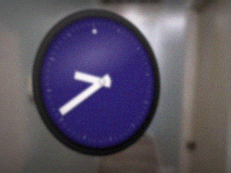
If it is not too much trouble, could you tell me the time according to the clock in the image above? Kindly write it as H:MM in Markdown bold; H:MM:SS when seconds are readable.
**9:41**
